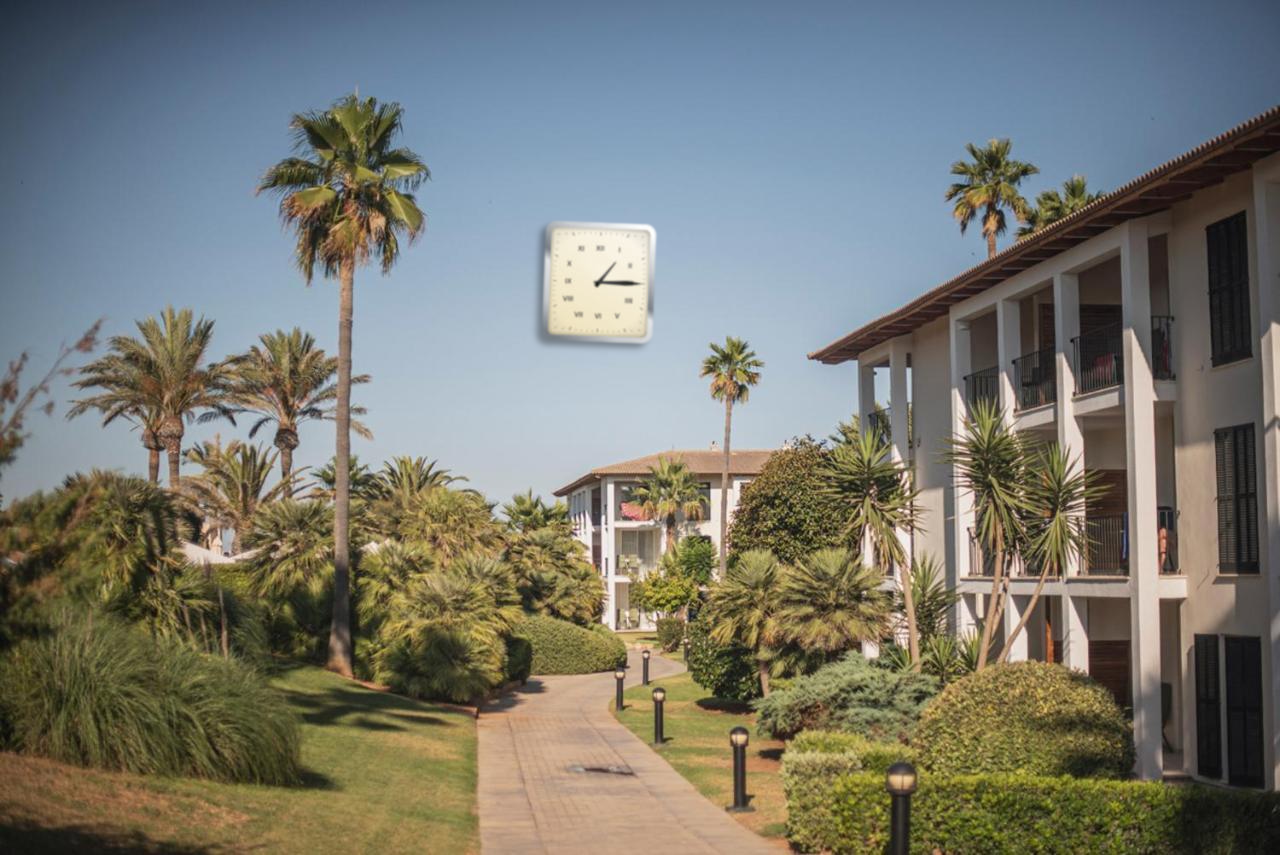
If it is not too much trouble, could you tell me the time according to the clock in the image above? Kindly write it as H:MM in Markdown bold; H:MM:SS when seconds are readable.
**1:15**
